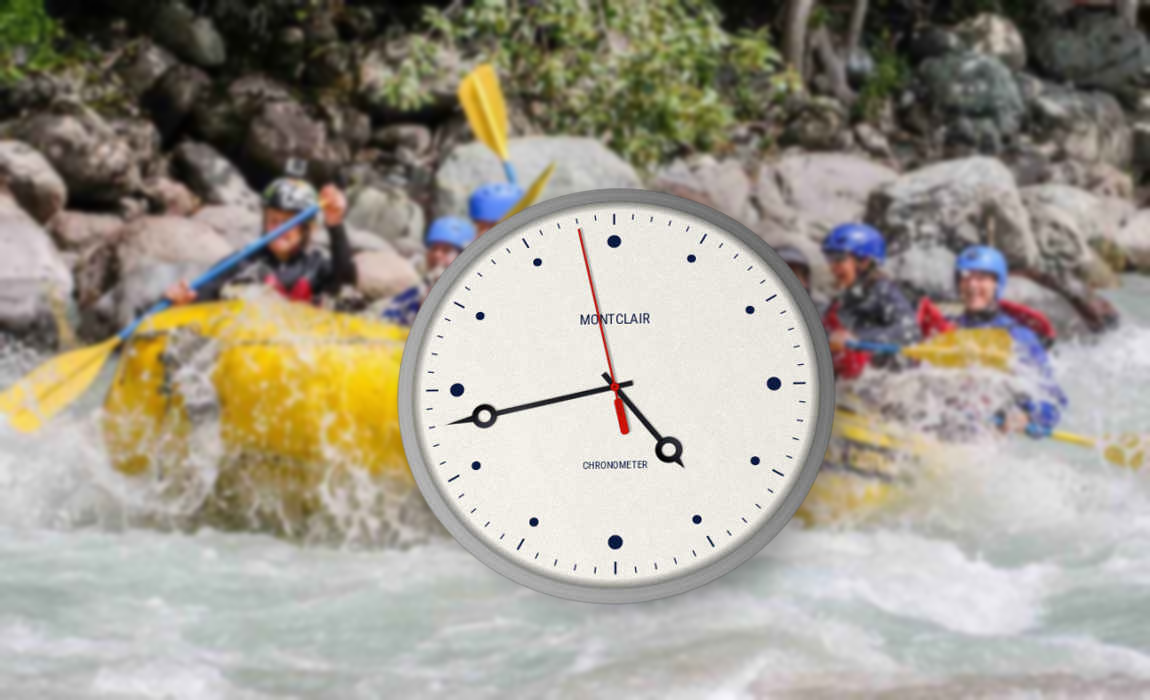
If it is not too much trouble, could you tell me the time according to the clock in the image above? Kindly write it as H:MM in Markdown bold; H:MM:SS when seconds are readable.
**4:42:58**
